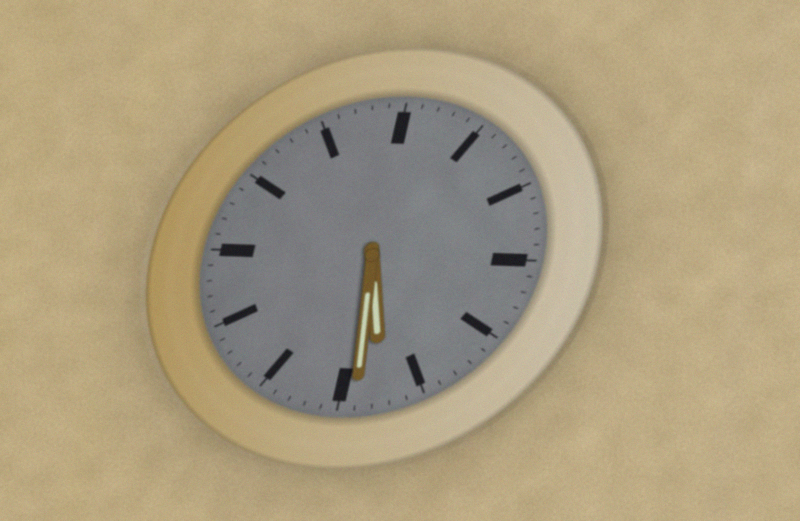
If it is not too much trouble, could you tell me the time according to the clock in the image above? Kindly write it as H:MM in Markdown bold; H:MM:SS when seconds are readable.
**5:29**
